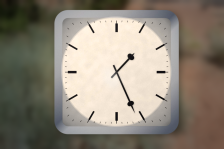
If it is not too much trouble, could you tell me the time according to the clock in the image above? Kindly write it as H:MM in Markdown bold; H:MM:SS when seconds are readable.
**1:26**
